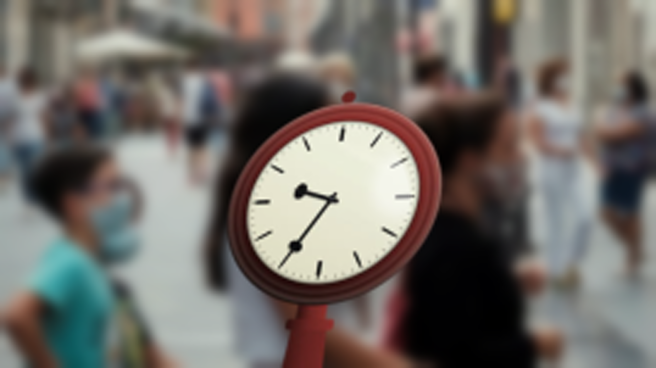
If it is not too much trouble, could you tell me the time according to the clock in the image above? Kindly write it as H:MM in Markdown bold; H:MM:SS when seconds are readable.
**9:35**
